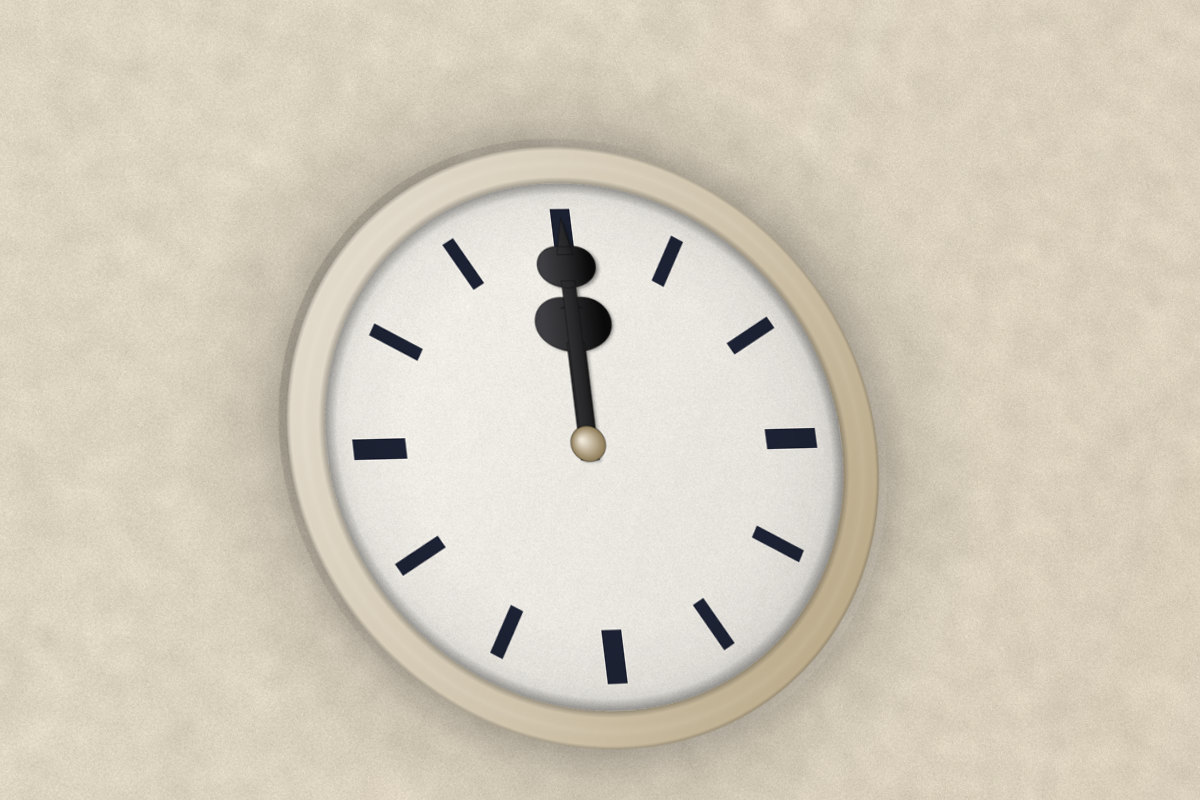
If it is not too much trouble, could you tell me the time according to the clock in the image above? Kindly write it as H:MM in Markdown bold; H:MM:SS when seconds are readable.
**12:00**
